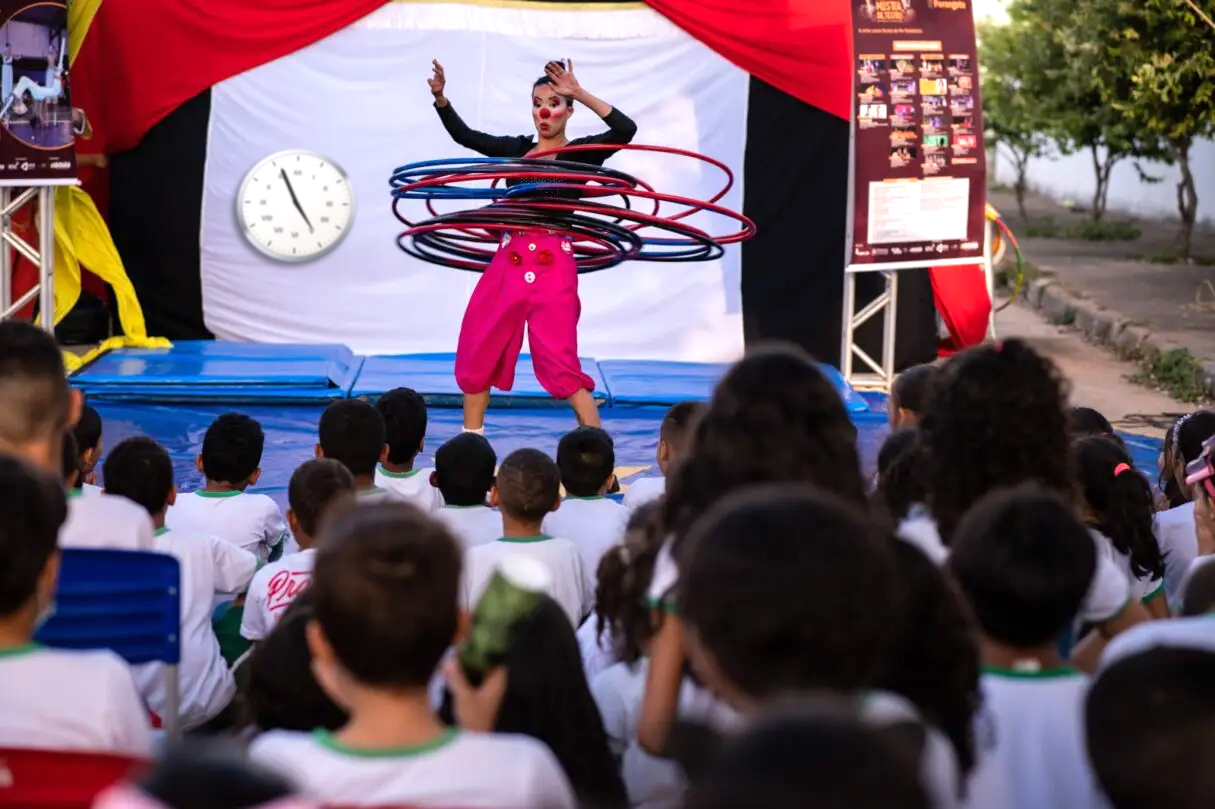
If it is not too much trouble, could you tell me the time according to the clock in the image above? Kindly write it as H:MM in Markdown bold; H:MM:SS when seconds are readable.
**4:56**
